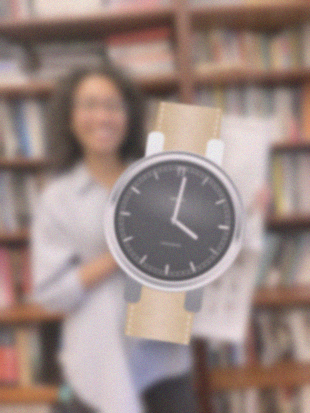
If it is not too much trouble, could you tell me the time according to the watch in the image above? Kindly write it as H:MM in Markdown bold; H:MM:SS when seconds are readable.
**4:01**
